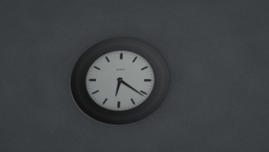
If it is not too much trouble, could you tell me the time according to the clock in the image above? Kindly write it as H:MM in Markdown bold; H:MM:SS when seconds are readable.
**6:21**
